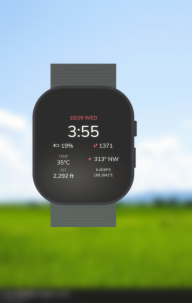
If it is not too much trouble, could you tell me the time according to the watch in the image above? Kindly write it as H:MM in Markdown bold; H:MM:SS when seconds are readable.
**3:55**
